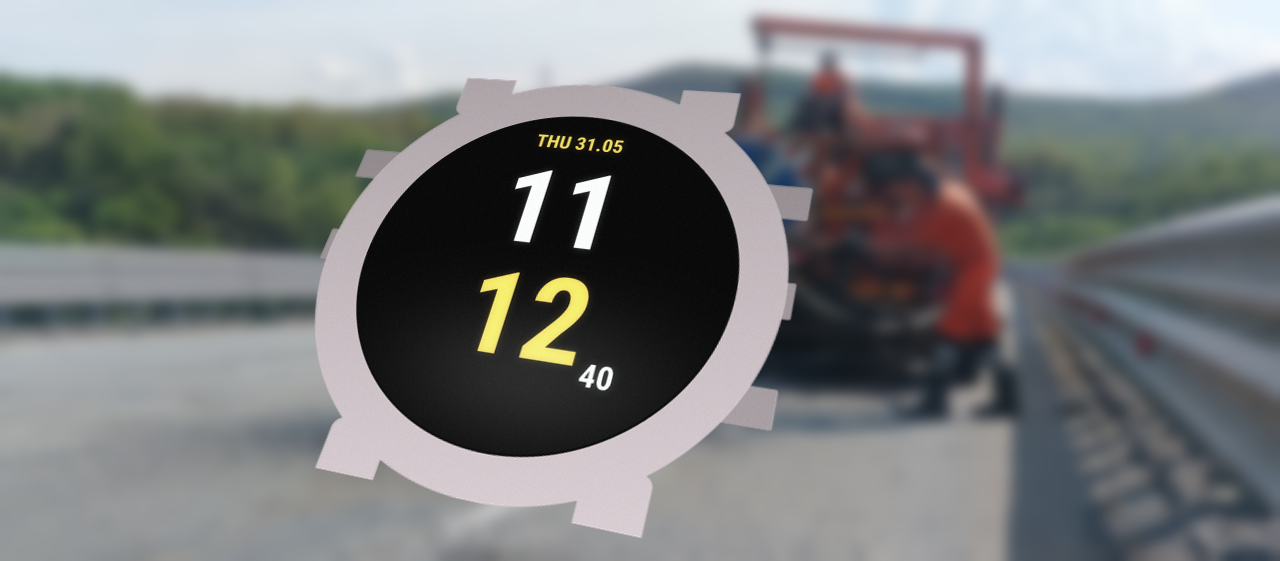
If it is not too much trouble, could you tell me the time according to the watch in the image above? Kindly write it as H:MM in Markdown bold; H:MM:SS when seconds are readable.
**11:12:40**
